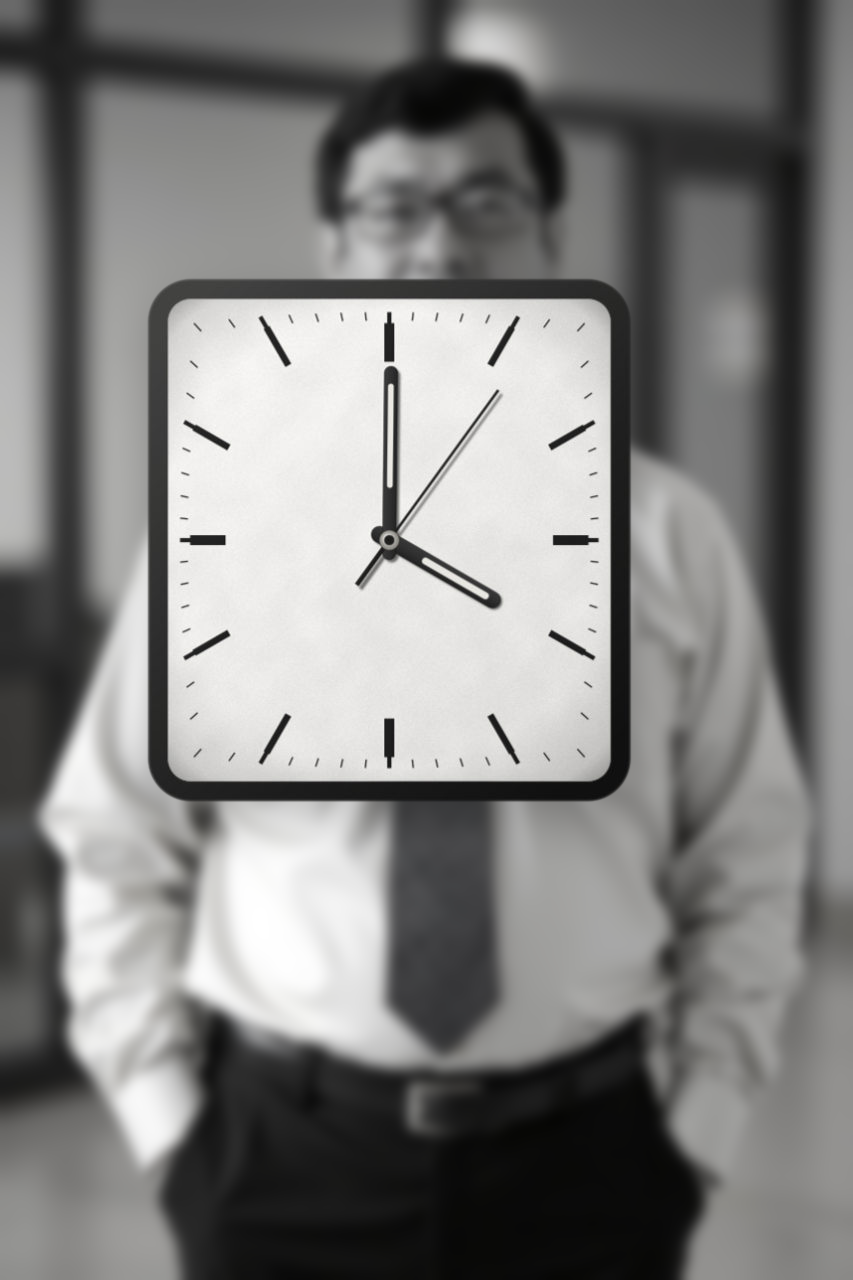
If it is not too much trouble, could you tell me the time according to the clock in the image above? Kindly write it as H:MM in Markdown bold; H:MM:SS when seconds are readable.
**4:00:06**
